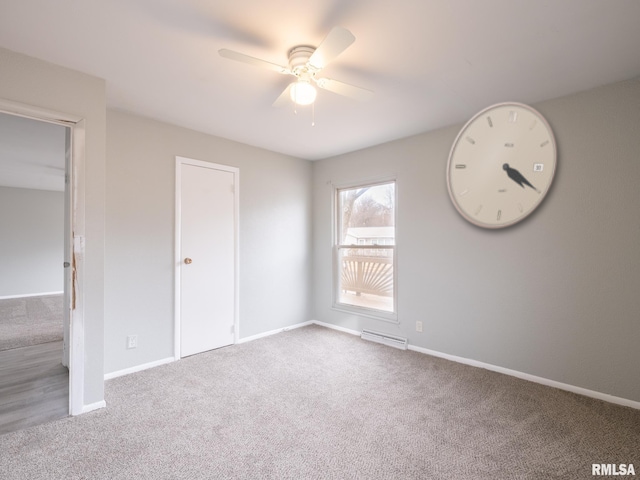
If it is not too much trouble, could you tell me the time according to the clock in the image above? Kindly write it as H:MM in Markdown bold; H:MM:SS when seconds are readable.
**4:20**
